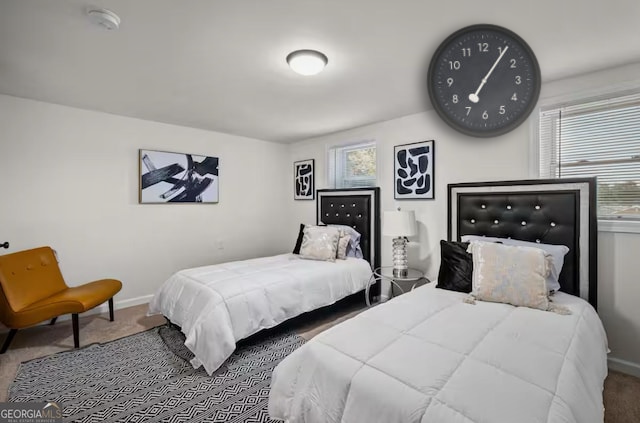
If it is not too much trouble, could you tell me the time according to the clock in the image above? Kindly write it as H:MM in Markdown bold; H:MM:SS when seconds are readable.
**7:06**
